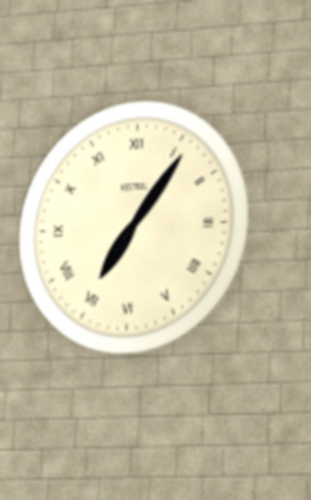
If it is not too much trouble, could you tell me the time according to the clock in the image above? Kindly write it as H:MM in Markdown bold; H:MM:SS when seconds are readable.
**7:06**
